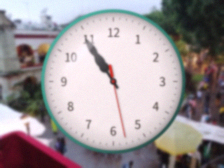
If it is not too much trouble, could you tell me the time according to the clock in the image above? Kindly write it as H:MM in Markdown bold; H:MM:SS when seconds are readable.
**10:54:28**
